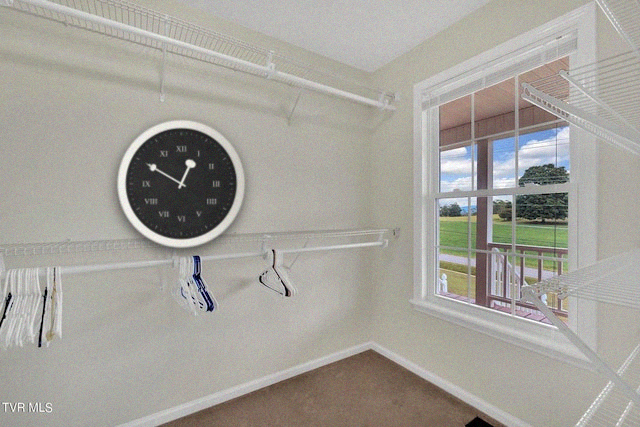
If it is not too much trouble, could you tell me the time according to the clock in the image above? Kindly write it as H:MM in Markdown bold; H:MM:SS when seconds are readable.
**12:50**
